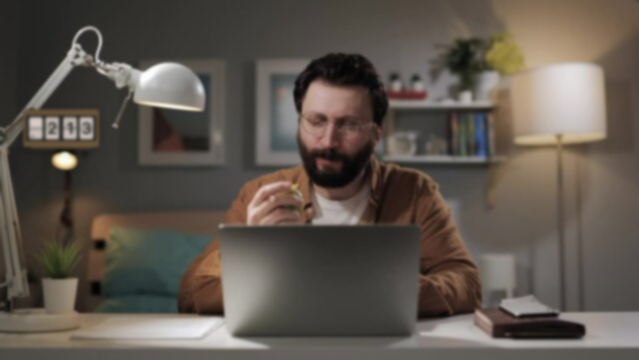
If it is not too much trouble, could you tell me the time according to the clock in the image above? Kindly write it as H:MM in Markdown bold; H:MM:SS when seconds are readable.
**2:13**
